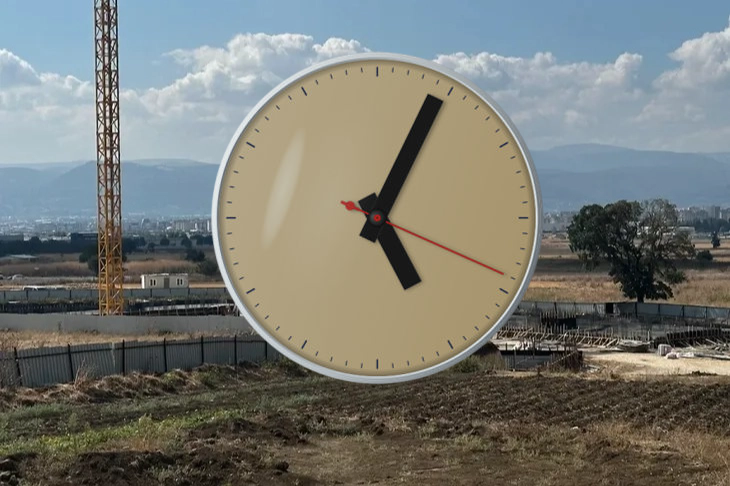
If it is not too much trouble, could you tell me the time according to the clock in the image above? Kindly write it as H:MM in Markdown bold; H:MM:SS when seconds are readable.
**5:04:19**
